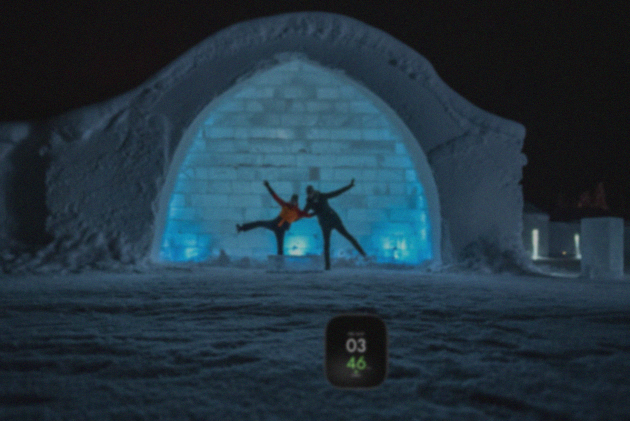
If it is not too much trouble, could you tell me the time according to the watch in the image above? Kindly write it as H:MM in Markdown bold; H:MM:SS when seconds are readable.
**3:46**
